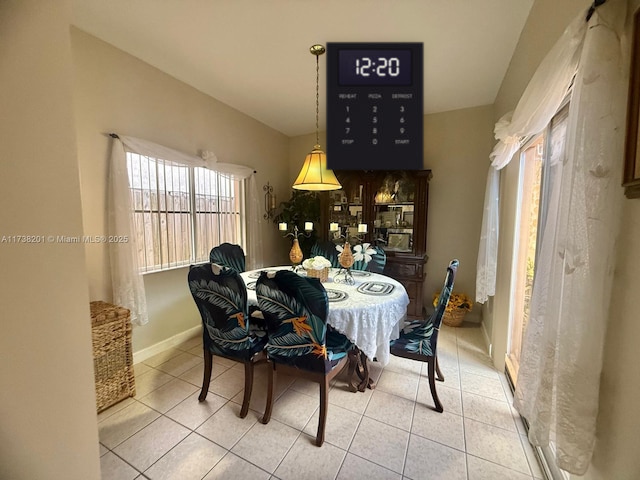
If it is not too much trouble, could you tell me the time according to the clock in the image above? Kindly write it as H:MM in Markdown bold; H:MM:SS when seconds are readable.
**12:20**
